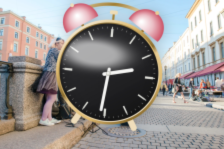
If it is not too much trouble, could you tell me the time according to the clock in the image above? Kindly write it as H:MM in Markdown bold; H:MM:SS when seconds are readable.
**2:31**
